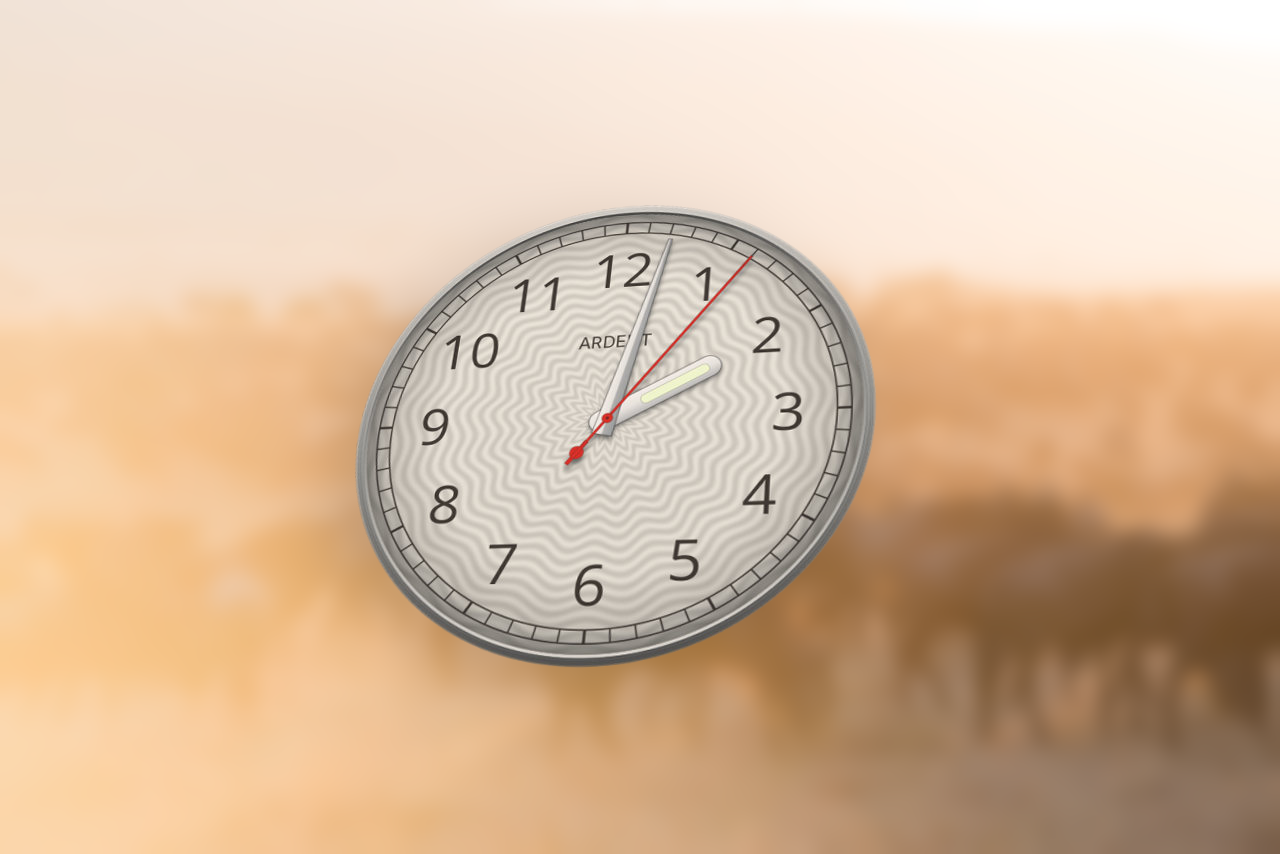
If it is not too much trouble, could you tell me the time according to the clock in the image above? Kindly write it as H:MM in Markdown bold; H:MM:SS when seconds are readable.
**2:02:06**
